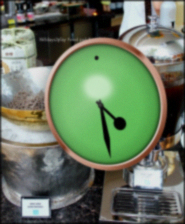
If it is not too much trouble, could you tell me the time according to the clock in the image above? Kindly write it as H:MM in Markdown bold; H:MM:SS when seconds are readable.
**4:29**
